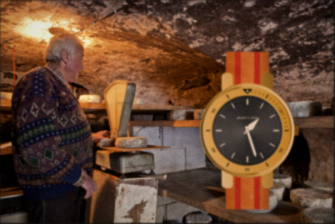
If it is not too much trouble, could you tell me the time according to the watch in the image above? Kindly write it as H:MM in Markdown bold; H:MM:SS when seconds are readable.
**1:27**
